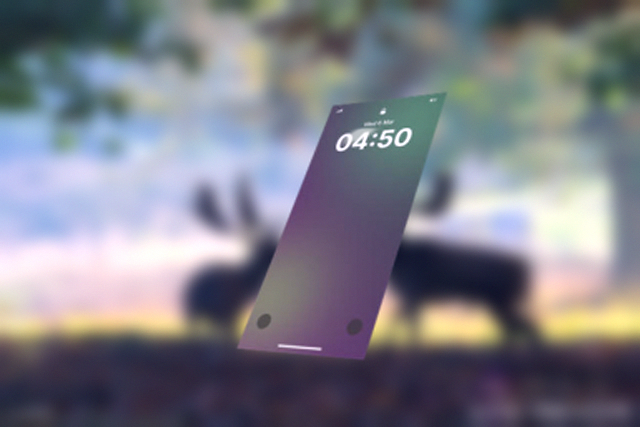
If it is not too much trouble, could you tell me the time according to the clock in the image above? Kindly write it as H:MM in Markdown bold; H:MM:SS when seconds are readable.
**4:50**
